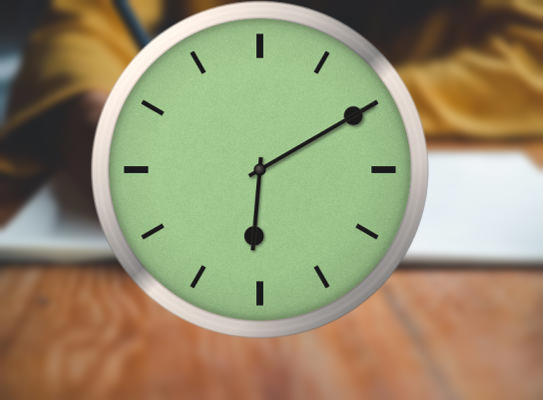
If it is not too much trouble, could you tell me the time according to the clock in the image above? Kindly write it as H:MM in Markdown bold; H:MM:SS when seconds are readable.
**6:10**
